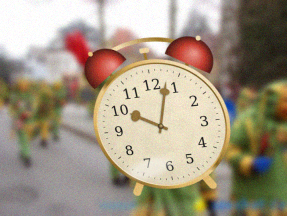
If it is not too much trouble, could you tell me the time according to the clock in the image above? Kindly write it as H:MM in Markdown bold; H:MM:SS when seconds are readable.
**10:03**
